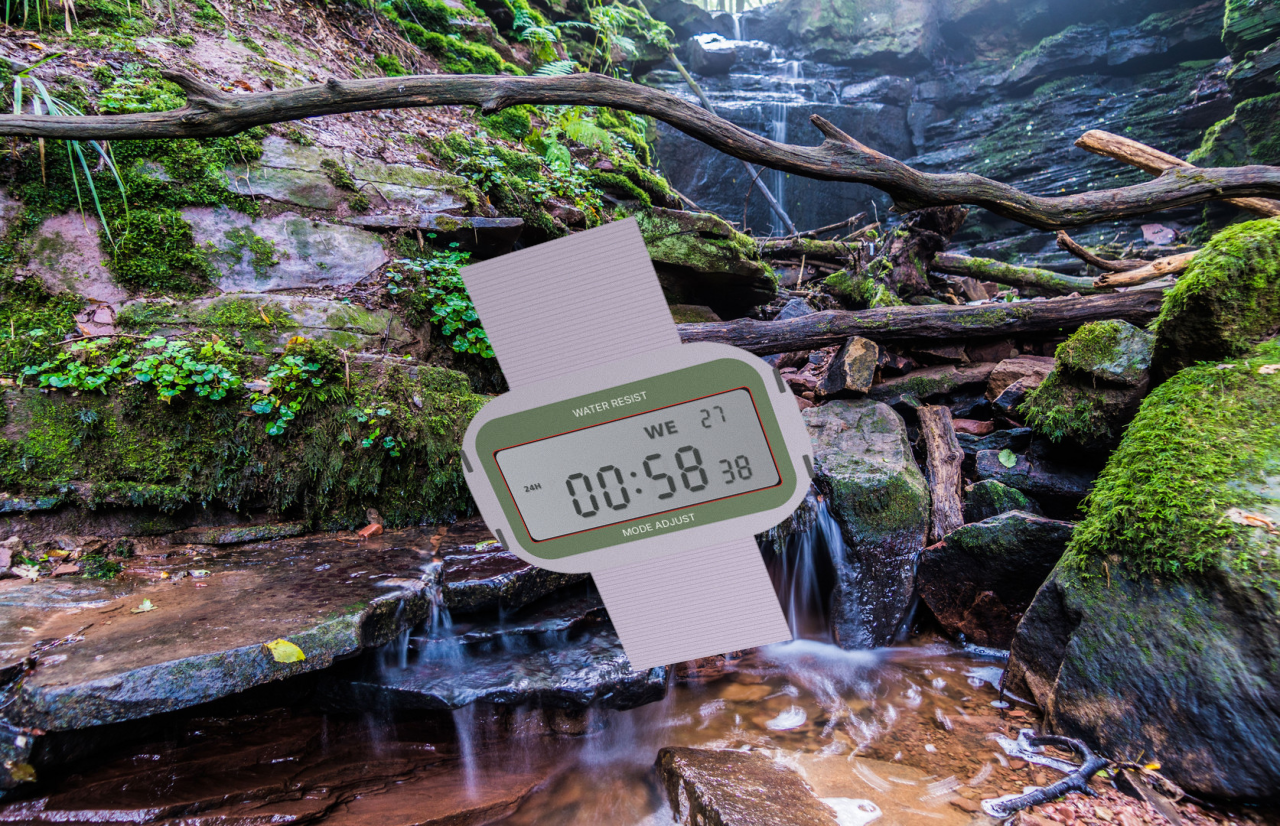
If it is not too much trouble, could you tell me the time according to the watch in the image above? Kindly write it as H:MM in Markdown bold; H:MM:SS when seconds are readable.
**0:58:38**
